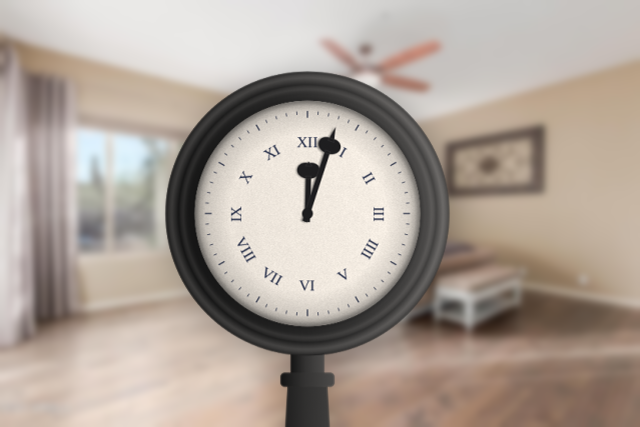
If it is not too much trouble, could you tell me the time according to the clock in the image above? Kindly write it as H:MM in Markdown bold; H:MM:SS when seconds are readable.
**12:03**
